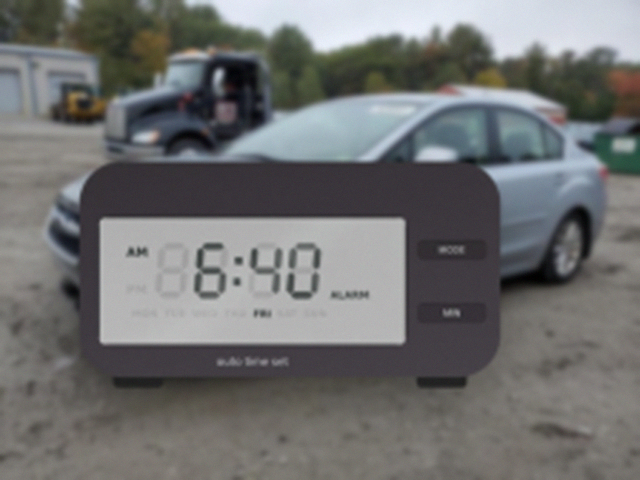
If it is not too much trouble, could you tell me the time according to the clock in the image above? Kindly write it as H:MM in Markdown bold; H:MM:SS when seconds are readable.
**6:40**
